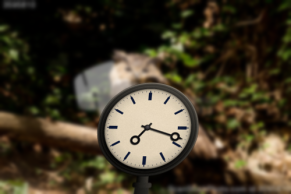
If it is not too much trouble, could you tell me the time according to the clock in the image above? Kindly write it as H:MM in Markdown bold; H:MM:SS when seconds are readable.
**7:18**
